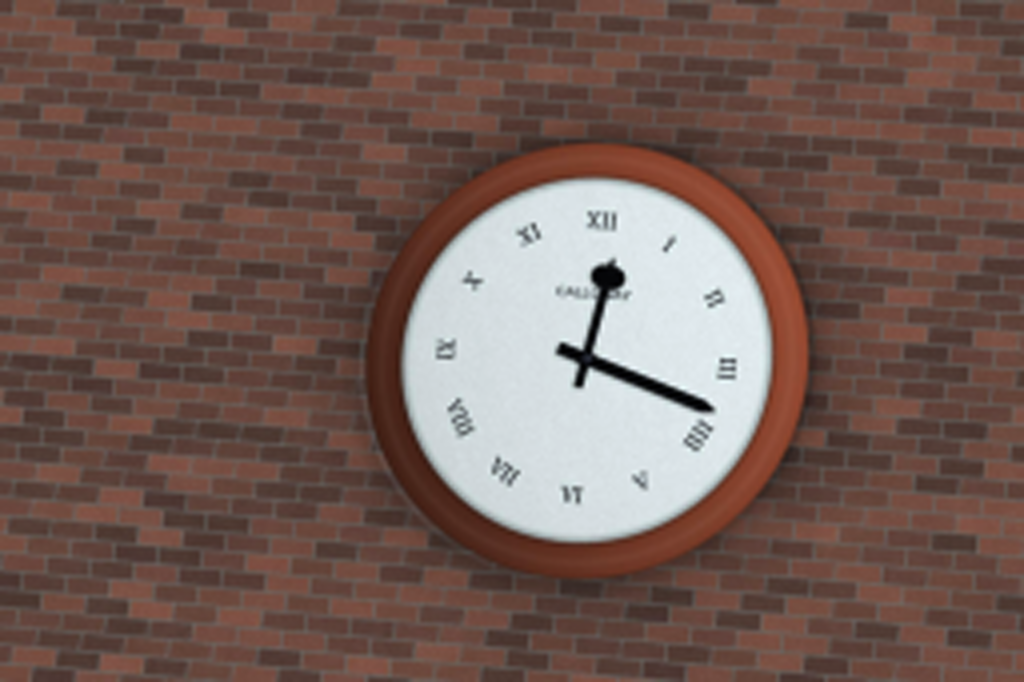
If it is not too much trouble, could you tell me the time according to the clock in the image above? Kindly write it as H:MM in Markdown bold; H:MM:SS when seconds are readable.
**12:18**
